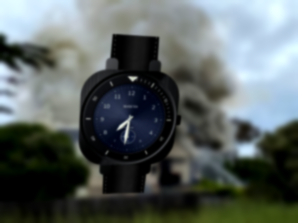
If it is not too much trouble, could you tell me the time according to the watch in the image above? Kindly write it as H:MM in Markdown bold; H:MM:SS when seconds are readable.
**7:31**
